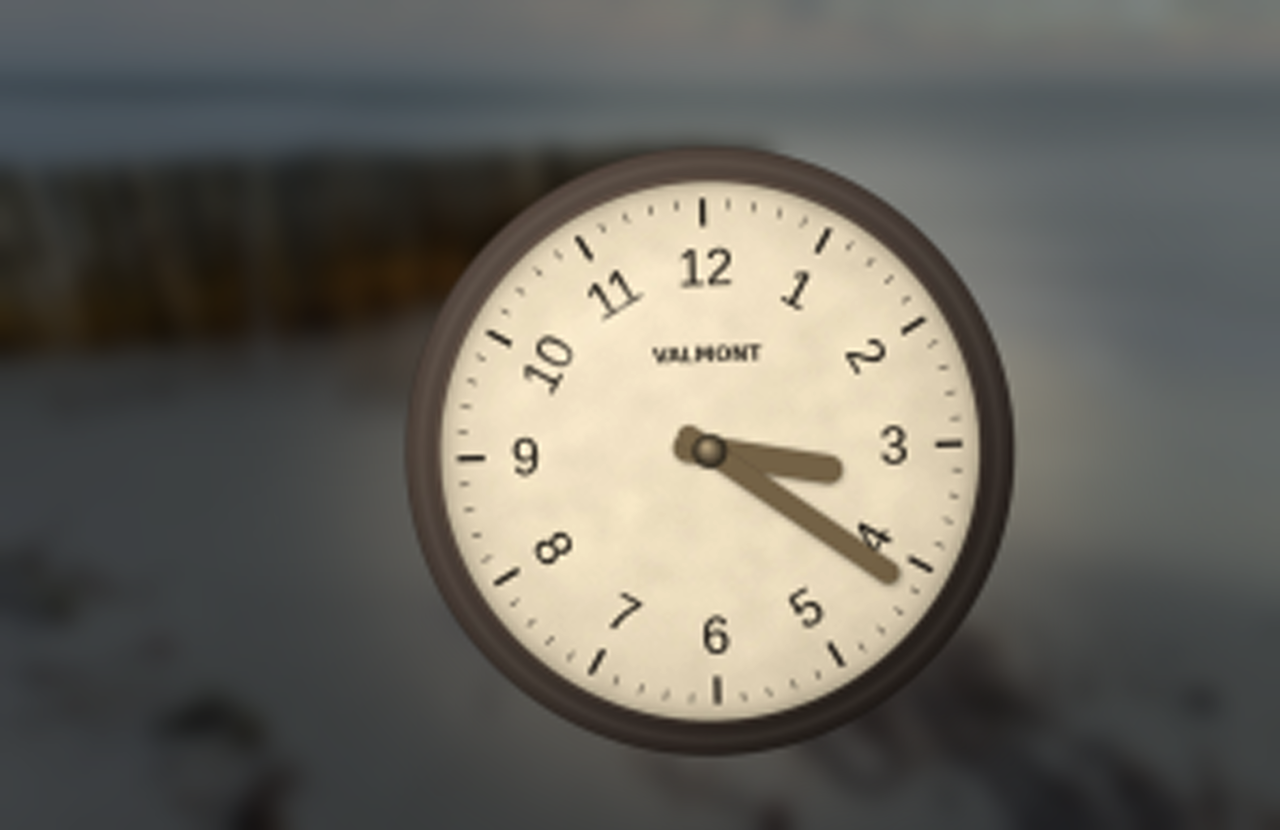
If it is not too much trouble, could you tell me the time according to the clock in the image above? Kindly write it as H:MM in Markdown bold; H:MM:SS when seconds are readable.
**3:21**
